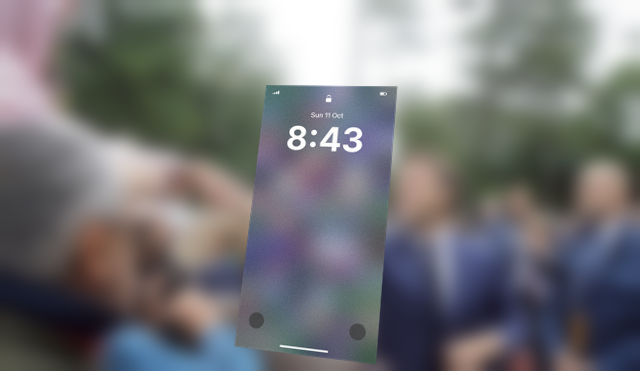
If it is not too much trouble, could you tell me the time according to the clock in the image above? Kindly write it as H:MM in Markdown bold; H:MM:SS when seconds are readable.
**8:43**
